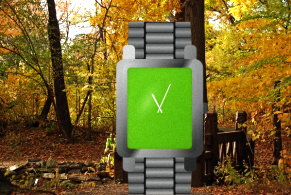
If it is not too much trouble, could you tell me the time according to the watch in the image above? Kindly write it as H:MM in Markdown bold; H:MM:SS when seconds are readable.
**11:04**
